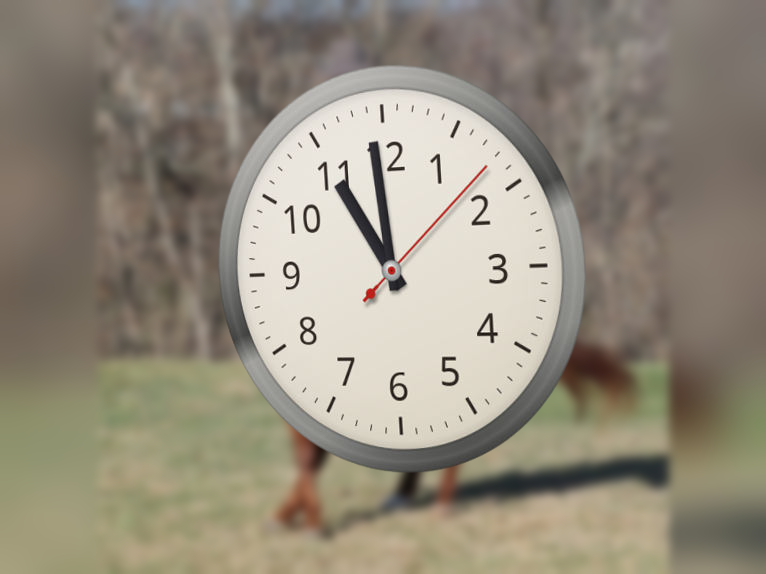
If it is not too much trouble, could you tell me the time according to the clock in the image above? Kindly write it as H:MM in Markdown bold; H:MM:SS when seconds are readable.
**10:59:08**
